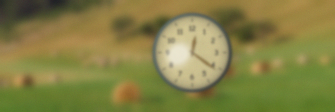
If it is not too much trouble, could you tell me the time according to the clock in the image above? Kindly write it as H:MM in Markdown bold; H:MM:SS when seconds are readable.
**12:21**
